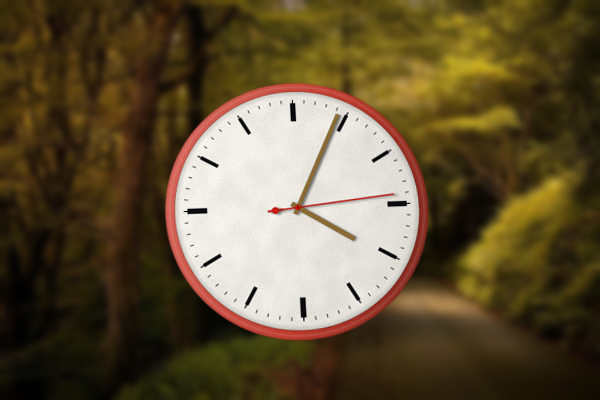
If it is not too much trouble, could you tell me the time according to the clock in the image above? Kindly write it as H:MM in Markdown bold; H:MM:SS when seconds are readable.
**4:04:14**
